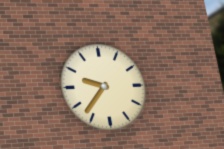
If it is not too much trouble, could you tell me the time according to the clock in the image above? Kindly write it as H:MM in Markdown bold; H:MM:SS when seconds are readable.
**9:37**
